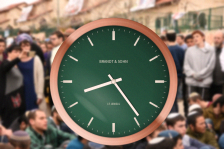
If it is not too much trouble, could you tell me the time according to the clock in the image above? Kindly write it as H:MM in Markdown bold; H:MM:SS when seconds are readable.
**8:24**
